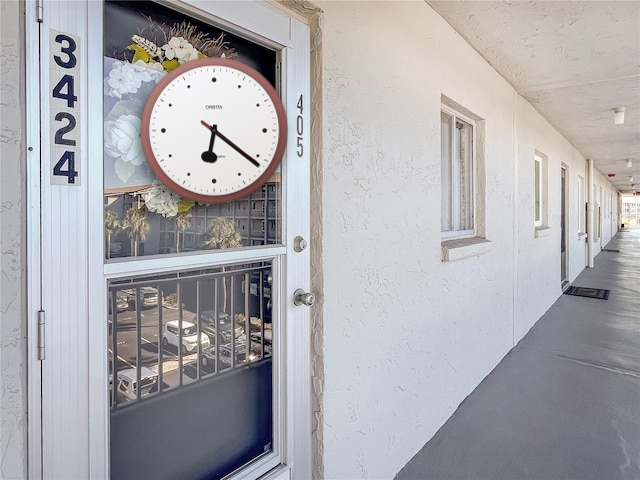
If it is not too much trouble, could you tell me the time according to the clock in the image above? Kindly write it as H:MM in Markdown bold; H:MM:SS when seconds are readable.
**6:21:21**
